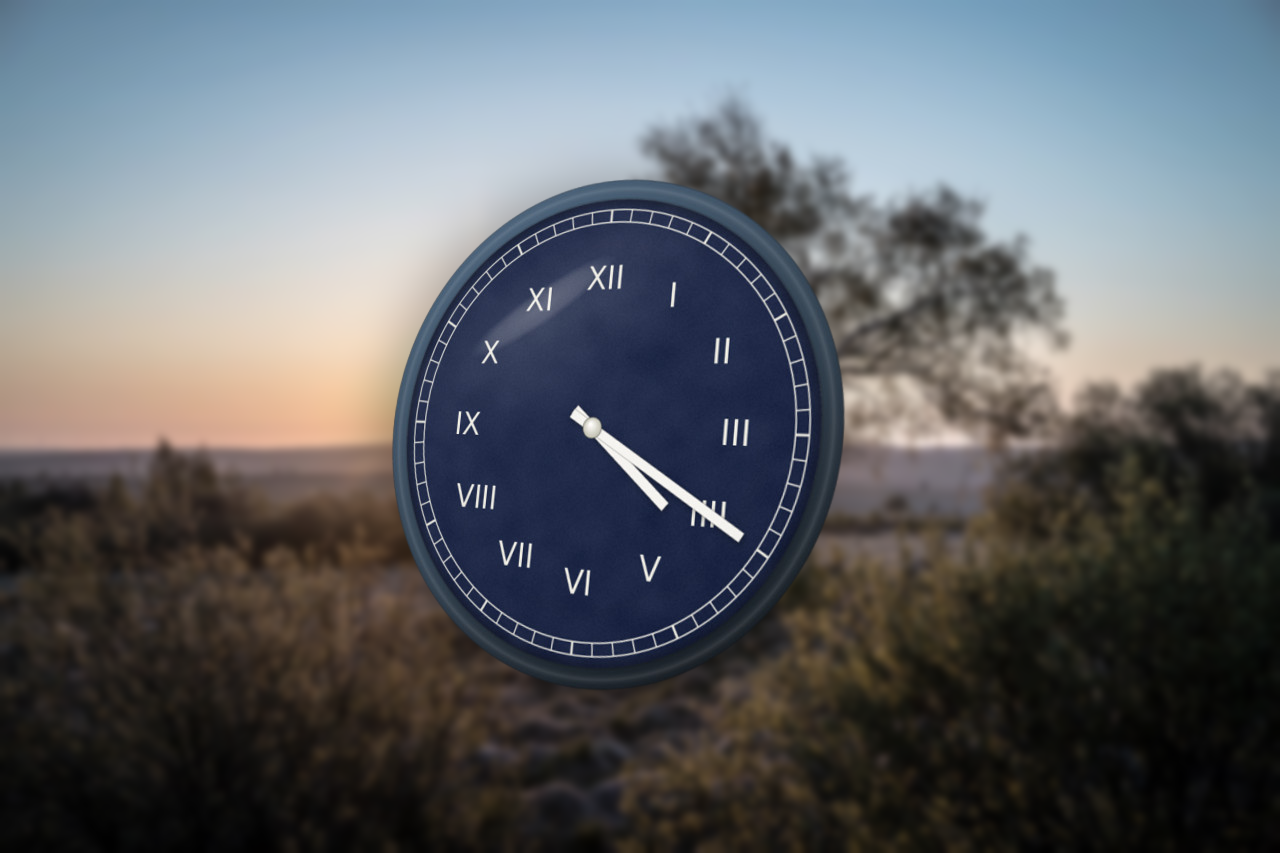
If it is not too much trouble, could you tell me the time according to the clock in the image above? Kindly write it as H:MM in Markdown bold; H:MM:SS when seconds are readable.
**4:20**
